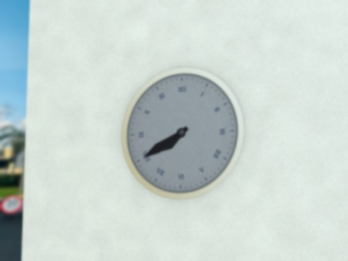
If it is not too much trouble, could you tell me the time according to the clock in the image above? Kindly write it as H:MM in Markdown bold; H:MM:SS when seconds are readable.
**7:40**
